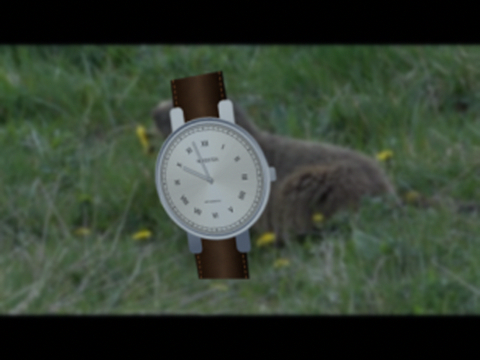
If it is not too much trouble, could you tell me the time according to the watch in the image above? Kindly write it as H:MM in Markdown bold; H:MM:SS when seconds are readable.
**9:57**
